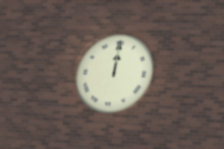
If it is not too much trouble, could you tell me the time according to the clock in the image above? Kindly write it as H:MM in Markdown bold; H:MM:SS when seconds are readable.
**12:00**
